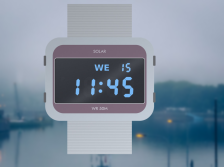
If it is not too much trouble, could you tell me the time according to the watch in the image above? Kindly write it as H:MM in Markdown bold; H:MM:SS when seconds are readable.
**11:45**
